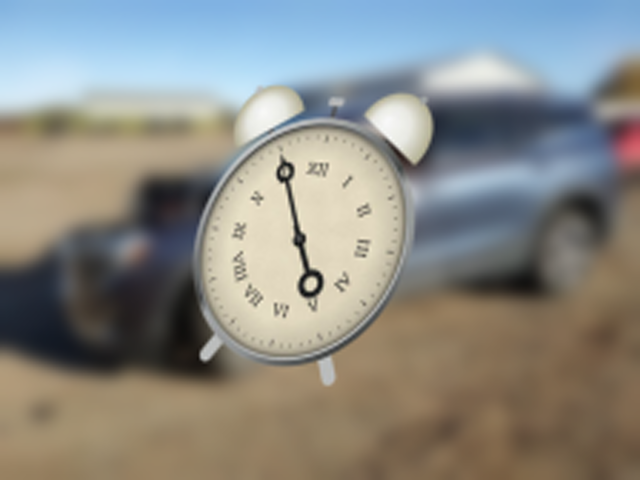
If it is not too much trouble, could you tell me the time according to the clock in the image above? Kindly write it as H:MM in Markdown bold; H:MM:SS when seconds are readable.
**4:55**
